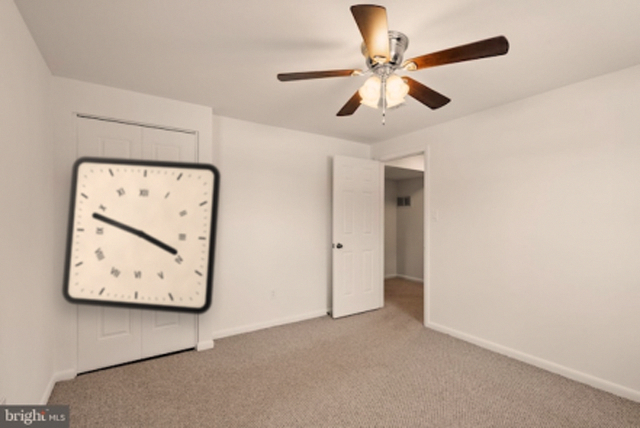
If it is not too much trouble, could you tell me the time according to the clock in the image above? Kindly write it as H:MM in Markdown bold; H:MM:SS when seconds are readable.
**3:48**
